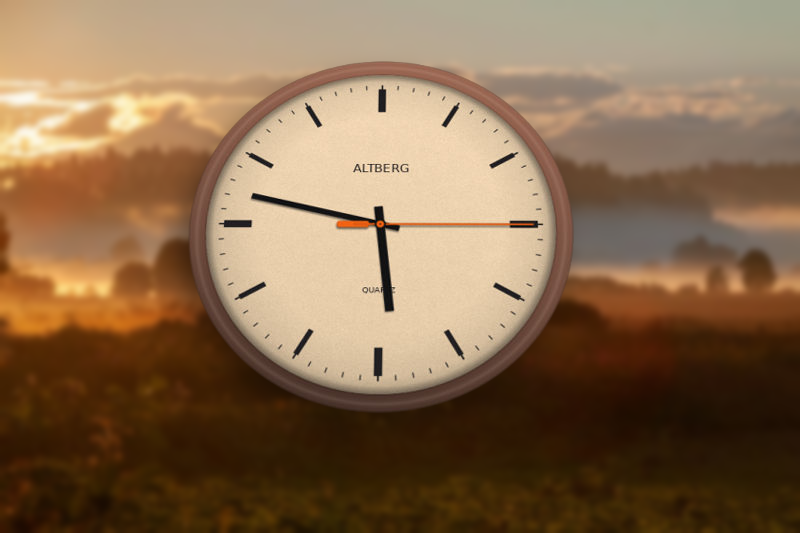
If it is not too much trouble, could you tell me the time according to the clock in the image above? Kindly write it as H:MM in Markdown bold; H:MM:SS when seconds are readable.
**5:47:15**
